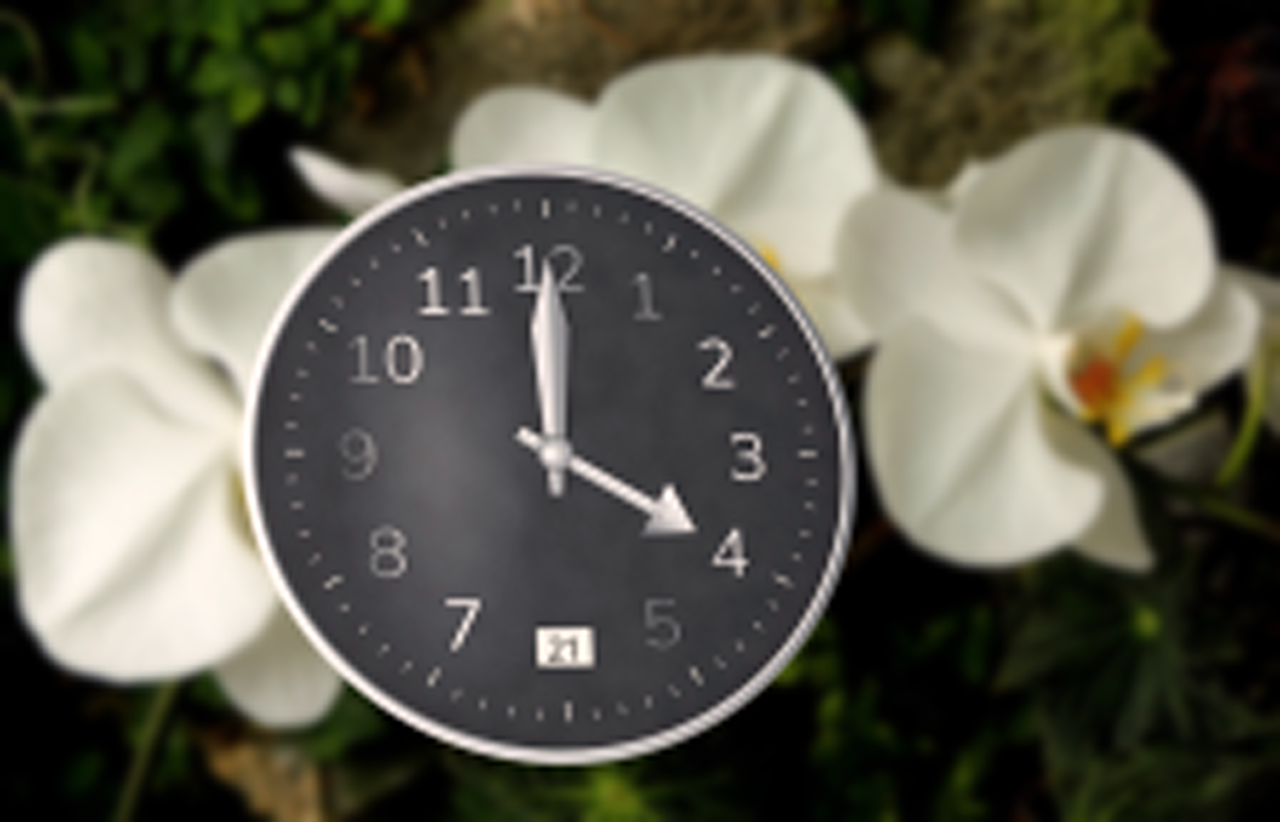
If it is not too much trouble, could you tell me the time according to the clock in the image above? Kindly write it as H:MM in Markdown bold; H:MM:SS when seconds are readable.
**4:00**
